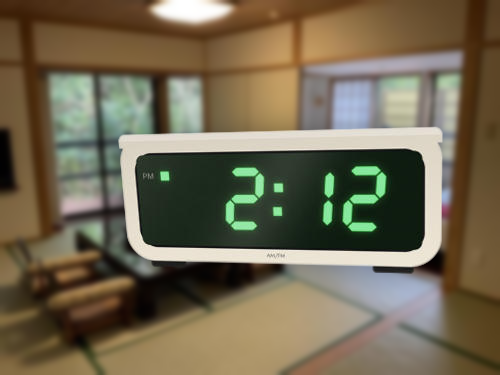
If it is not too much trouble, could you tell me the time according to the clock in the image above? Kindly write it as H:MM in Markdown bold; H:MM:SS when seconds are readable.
**2:12**
